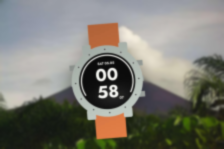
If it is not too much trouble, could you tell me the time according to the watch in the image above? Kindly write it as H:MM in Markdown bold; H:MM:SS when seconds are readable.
**0:58**
